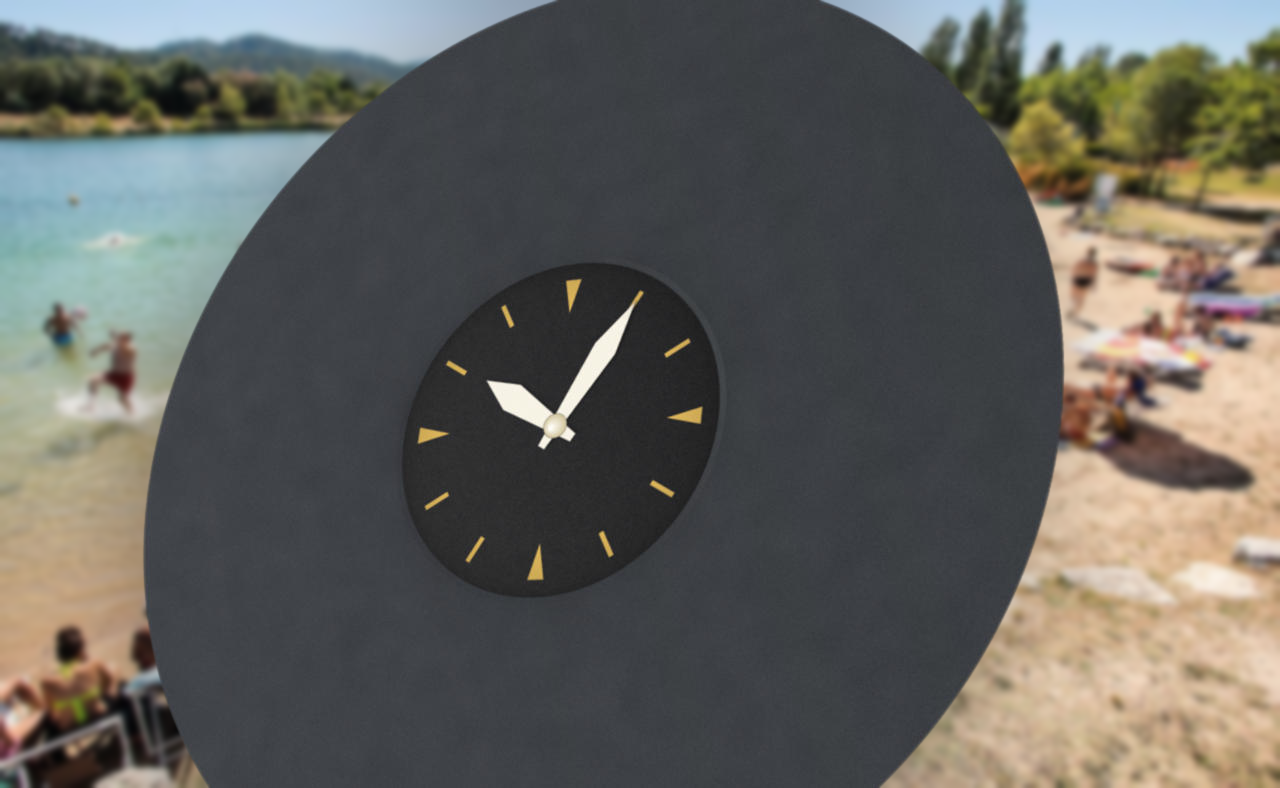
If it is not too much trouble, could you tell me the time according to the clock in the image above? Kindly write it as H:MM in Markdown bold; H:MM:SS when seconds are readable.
**10:05**
